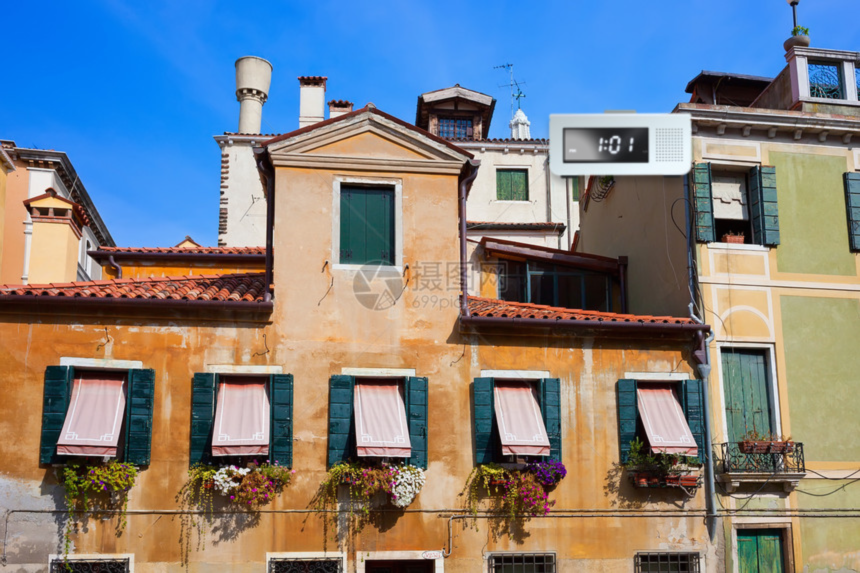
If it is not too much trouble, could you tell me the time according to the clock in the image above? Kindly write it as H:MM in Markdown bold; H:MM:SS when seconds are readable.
**1:01**
